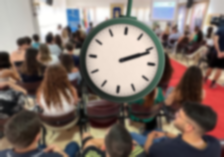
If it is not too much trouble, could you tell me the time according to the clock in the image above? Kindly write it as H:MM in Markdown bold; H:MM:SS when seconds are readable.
**2:11**
